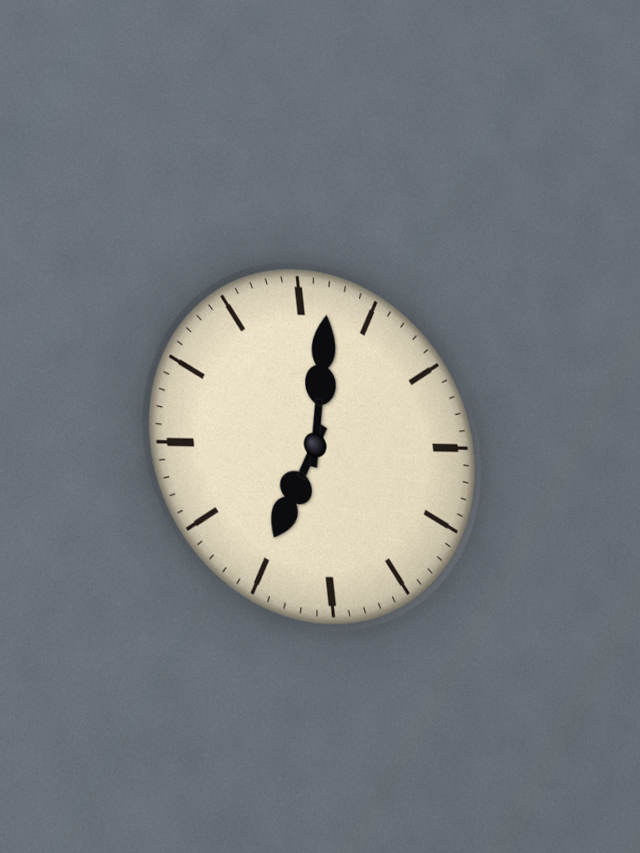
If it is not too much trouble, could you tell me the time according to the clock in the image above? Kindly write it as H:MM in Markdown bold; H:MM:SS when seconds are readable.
**7:02**
